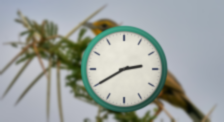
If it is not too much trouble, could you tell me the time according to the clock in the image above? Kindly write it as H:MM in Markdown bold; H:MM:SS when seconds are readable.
**2:40**
